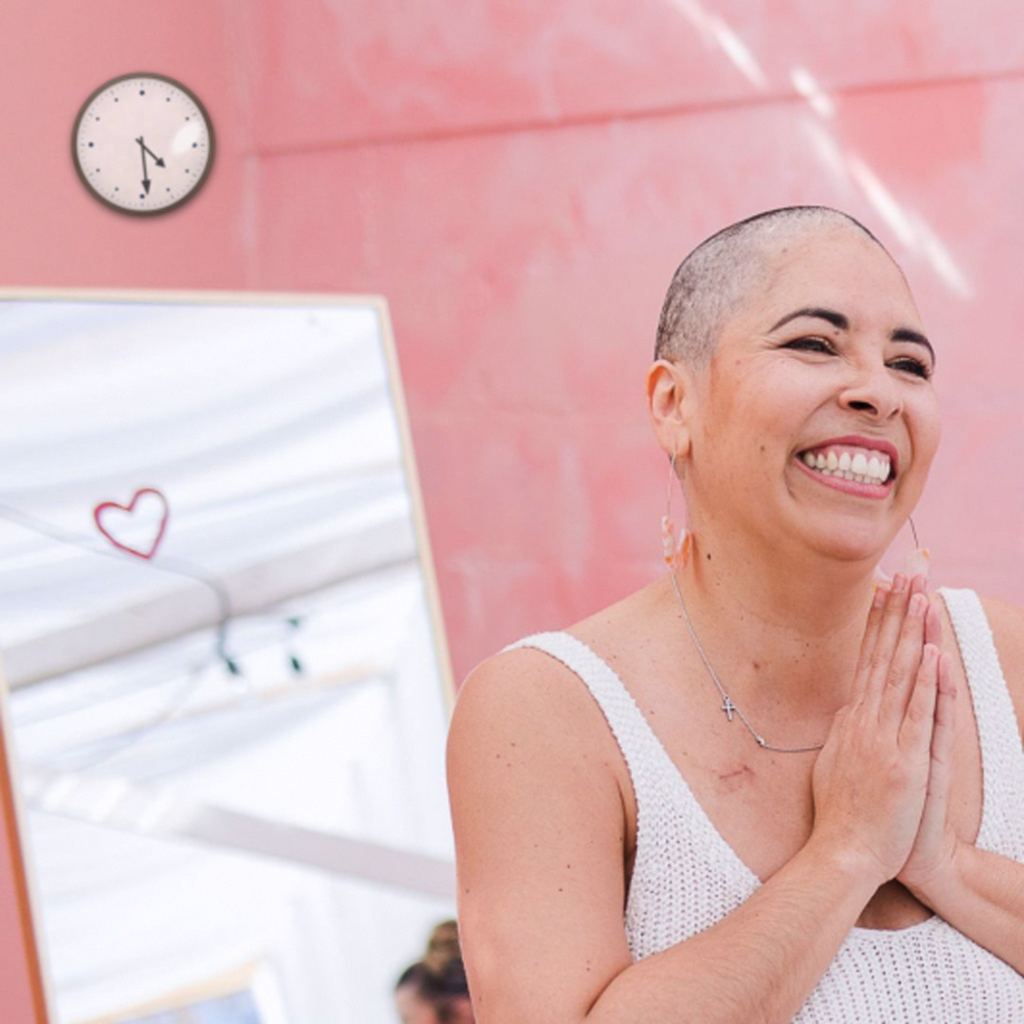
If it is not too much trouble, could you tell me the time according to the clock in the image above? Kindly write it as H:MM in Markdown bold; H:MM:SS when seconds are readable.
**4:29**
